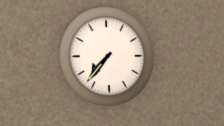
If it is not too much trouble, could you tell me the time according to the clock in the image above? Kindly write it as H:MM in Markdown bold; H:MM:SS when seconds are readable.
**7:37**
